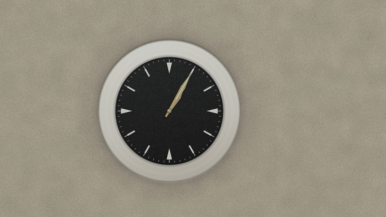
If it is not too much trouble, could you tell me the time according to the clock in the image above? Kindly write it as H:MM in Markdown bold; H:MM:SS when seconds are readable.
**1:05**
